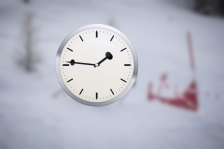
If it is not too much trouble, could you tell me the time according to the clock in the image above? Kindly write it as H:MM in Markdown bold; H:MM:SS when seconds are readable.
**1:46**
